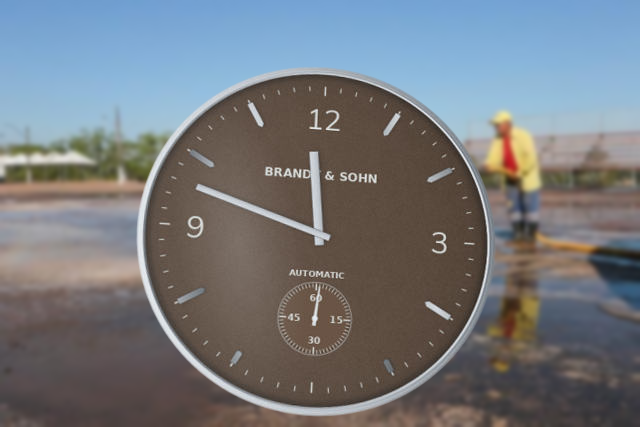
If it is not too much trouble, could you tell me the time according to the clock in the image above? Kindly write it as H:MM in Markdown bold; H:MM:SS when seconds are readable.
**11:48:01**
